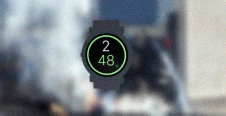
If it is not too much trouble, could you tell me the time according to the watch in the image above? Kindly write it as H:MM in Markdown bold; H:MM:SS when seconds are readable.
**2:48**
